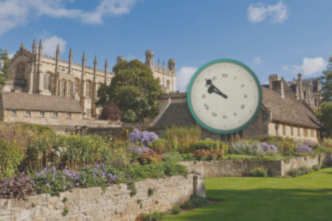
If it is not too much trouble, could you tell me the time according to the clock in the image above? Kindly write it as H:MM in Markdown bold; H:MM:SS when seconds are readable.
**9:52**
